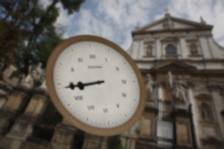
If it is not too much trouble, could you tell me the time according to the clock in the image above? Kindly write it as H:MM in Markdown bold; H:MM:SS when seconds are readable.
**8:44**
